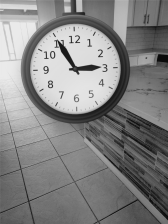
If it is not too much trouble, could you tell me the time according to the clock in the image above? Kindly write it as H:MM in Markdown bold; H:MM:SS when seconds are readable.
**2:55**
